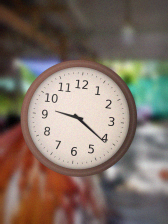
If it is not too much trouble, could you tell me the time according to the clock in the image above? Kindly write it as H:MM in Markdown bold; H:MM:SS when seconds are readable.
**9:21**
